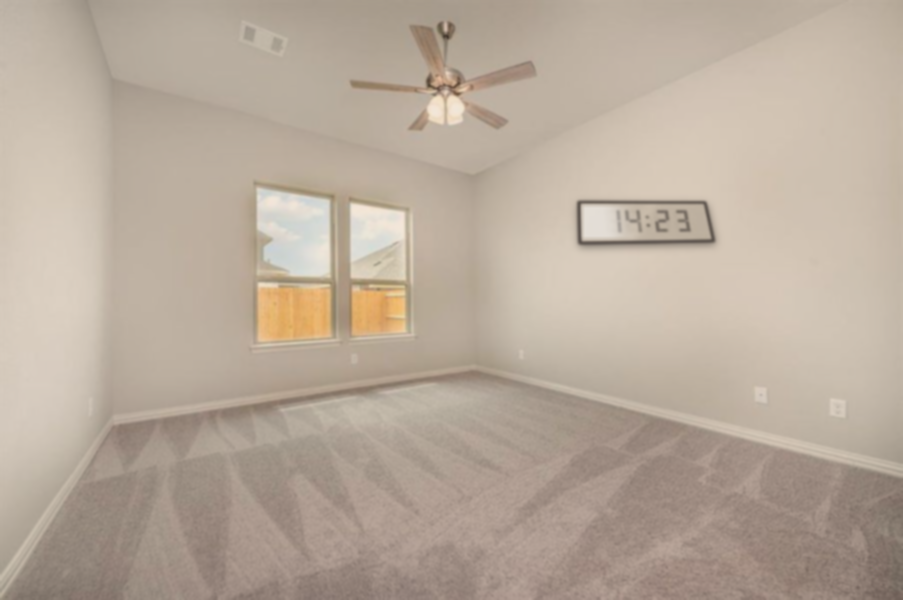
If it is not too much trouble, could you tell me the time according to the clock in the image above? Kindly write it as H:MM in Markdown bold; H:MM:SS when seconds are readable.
**14:23**
